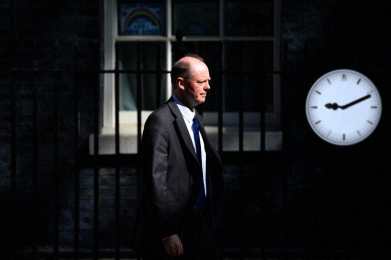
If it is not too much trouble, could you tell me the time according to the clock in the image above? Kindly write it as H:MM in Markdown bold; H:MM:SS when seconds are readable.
**9:11**
